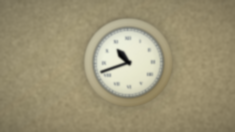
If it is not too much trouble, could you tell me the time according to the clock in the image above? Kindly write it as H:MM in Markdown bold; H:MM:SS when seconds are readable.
**10:42**
